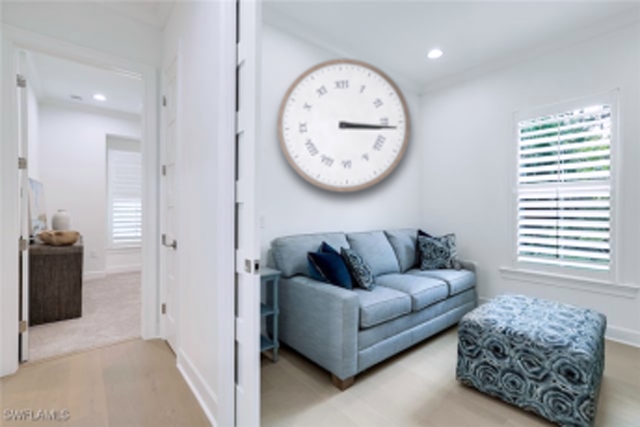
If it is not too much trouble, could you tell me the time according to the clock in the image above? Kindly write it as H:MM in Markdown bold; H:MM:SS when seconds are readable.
**3:16**
